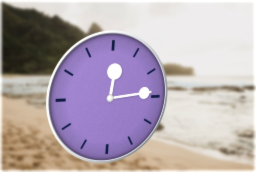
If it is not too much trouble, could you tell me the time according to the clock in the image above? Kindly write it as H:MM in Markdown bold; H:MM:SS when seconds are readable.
**12:14**
